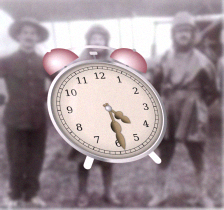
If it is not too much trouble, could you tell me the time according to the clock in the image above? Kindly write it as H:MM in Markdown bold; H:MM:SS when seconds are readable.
**4:29**
